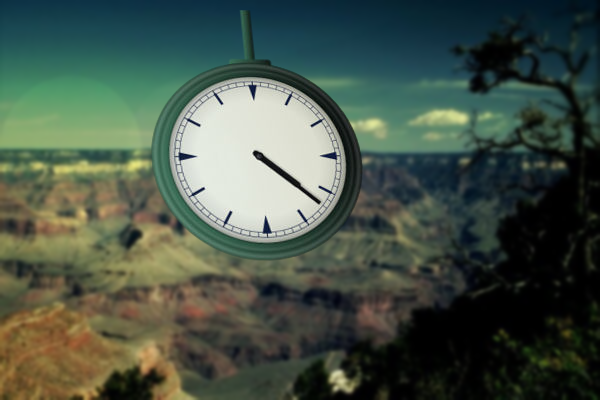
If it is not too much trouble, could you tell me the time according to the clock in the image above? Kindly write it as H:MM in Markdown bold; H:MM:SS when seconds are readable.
**4:22**
